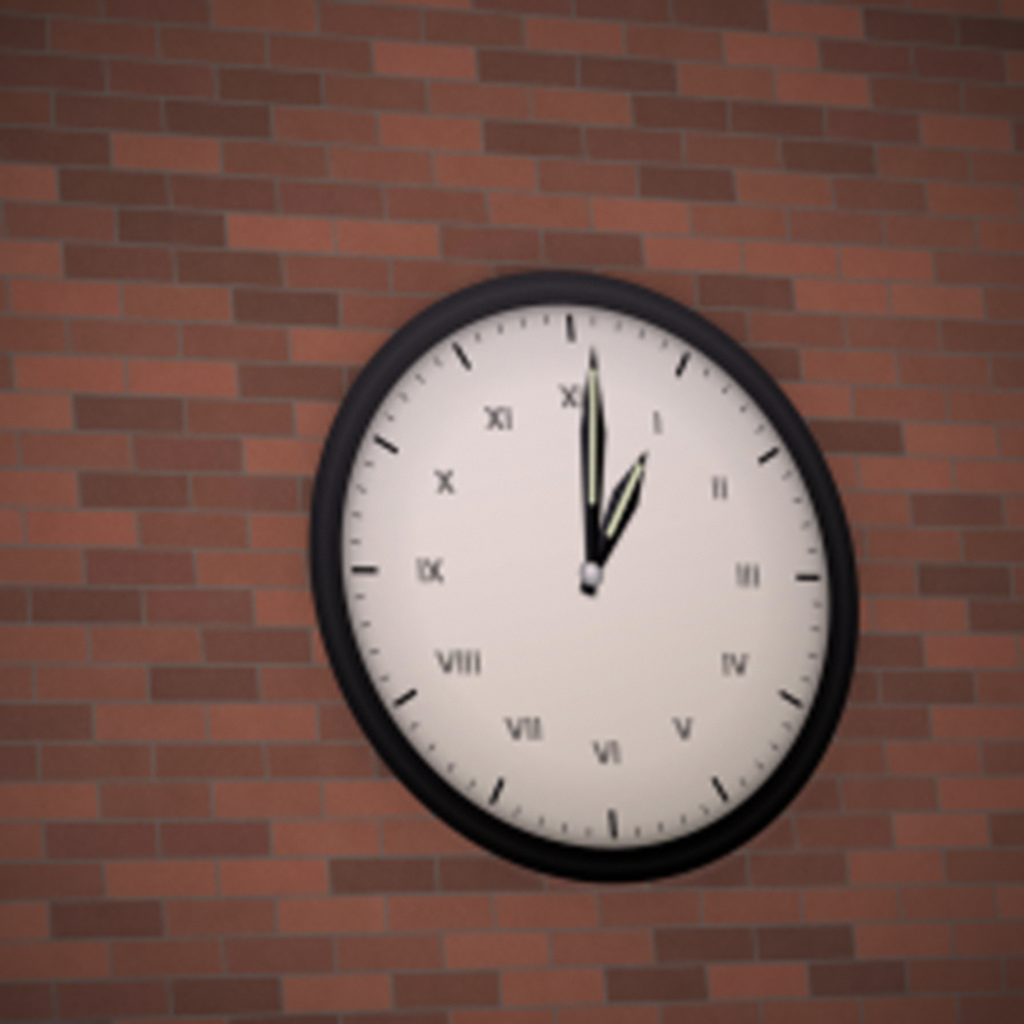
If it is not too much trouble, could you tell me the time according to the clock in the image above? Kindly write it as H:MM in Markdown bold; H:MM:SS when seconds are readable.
**1:01**
